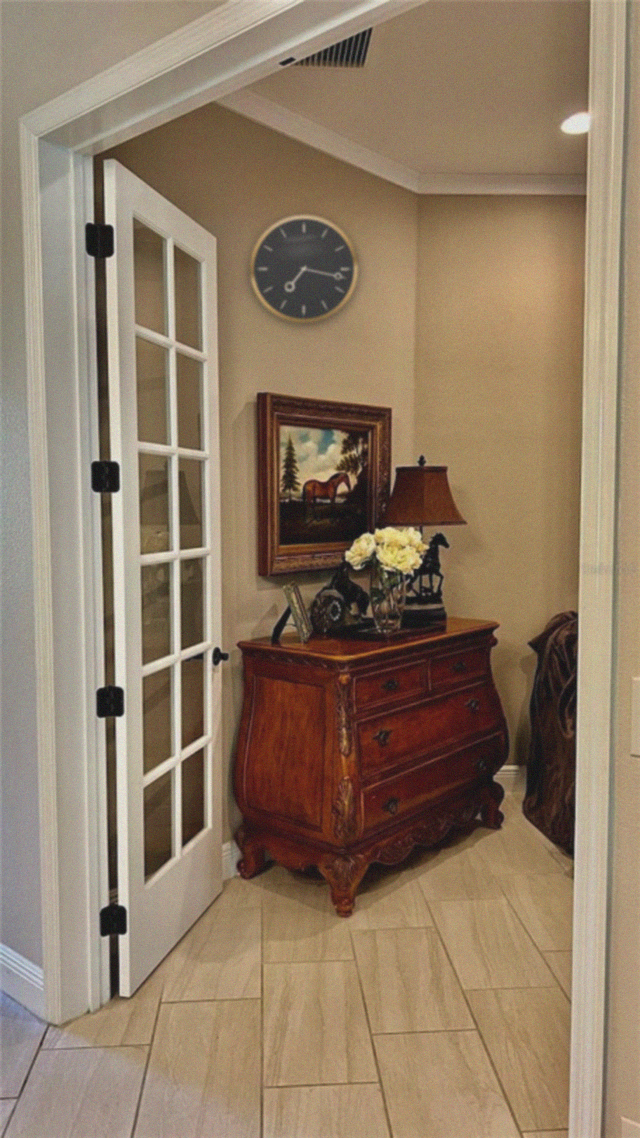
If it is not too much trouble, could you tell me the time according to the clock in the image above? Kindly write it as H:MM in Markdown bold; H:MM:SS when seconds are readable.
**7:17**
